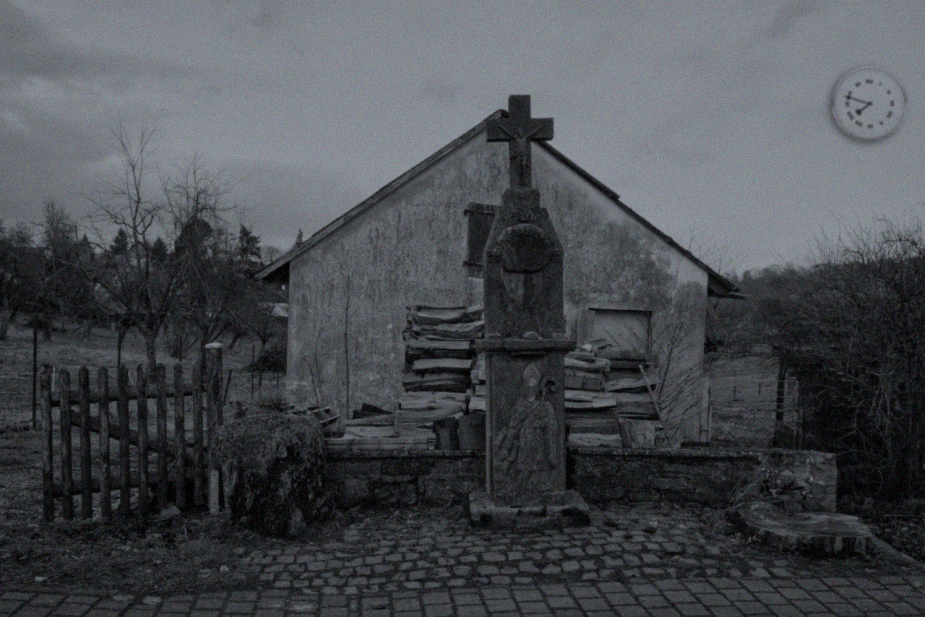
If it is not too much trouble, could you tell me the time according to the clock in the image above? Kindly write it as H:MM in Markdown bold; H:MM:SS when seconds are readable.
**7:48**
